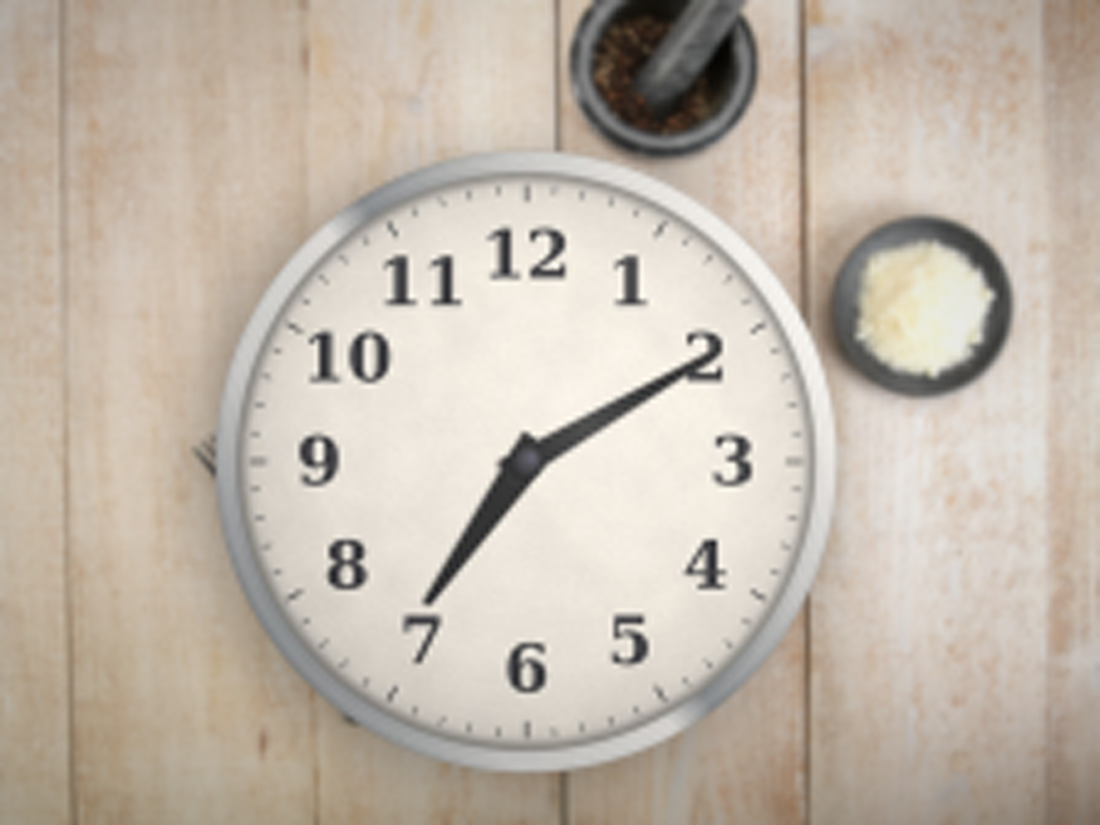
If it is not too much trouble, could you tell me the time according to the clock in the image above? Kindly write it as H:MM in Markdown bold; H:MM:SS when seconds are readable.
**7:10**
